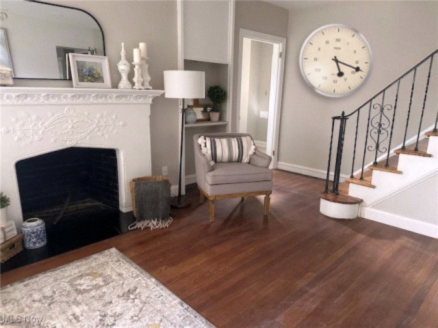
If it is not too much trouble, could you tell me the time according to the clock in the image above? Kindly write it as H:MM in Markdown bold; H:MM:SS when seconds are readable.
**5:18**
